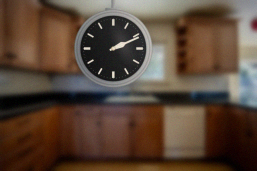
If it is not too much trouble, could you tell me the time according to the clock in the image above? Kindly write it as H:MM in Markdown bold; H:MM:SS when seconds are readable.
**2:11**
